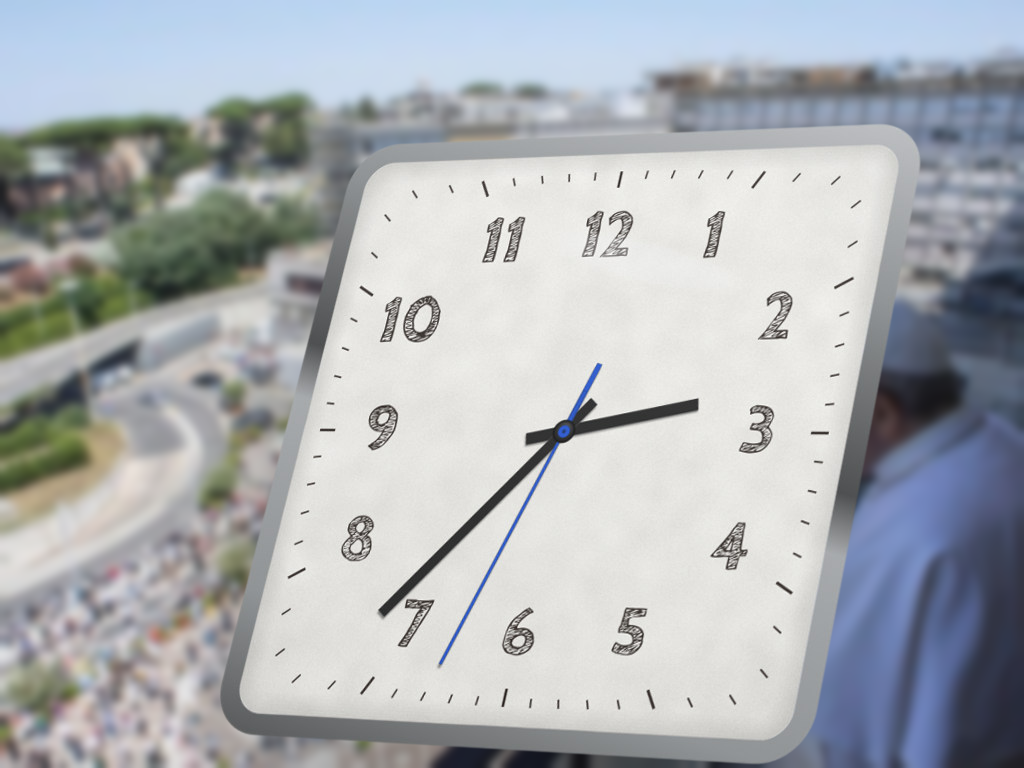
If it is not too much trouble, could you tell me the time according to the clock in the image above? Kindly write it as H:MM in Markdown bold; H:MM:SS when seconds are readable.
**2:36:33**
